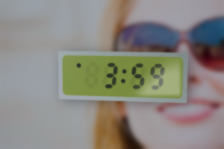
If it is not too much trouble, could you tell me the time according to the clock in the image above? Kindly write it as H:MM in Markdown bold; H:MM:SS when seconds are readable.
**3:59**
